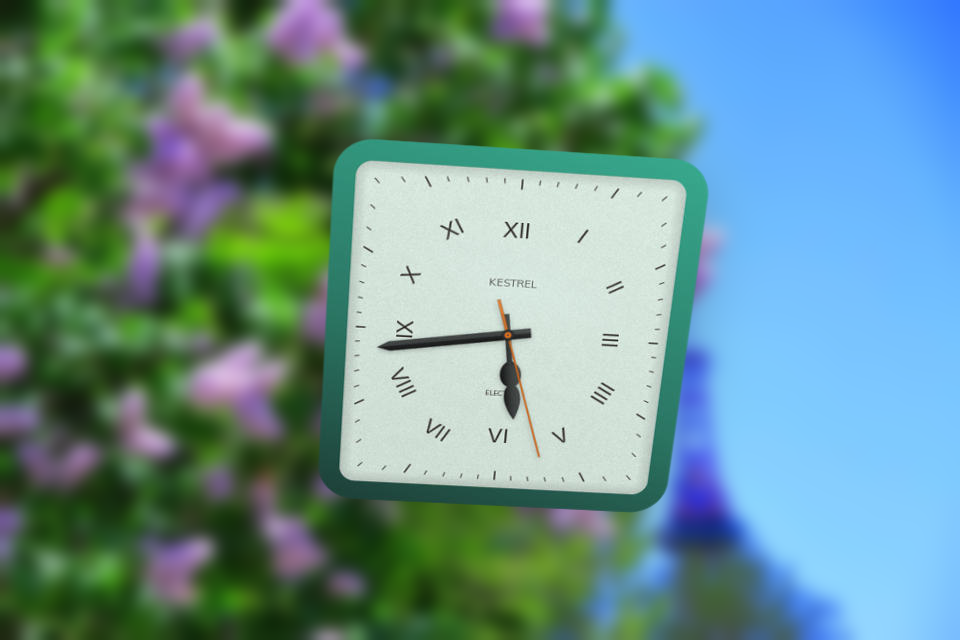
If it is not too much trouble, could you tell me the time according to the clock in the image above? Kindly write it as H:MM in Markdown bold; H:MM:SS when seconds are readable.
**5:43:27**
